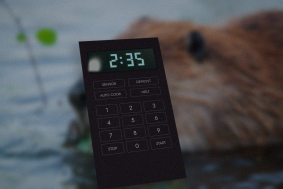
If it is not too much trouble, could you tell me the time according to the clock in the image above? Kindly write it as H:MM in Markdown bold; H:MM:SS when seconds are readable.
**2:35**
